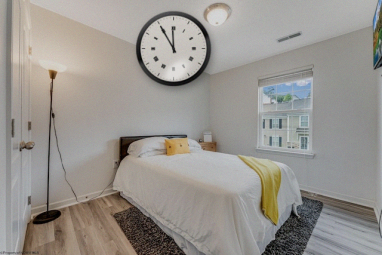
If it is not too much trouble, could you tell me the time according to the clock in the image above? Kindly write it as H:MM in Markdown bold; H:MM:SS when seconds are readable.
**11:55**
